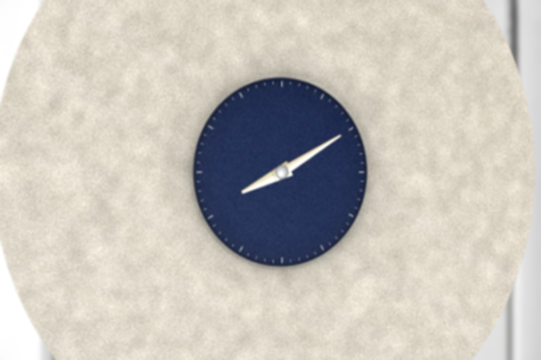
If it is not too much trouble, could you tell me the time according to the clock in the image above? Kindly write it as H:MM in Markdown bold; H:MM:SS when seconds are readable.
**8:10**
